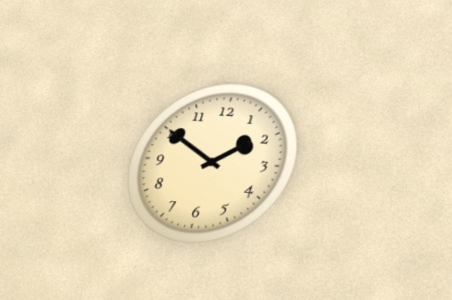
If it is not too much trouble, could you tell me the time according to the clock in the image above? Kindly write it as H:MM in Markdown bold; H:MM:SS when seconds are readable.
**1:50**
